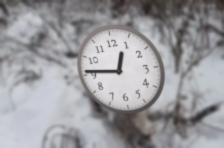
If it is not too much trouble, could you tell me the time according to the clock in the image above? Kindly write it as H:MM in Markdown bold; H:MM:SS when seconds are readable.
**12:46**
